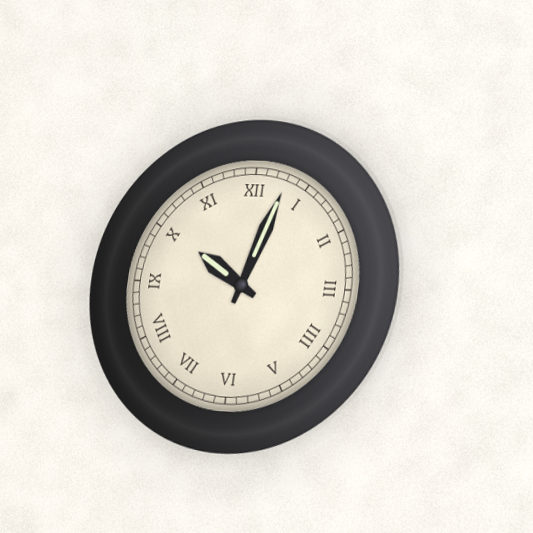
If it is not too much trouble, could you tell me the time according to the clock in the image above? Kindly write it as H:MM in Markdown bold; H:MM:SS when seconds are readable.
**10:03**
